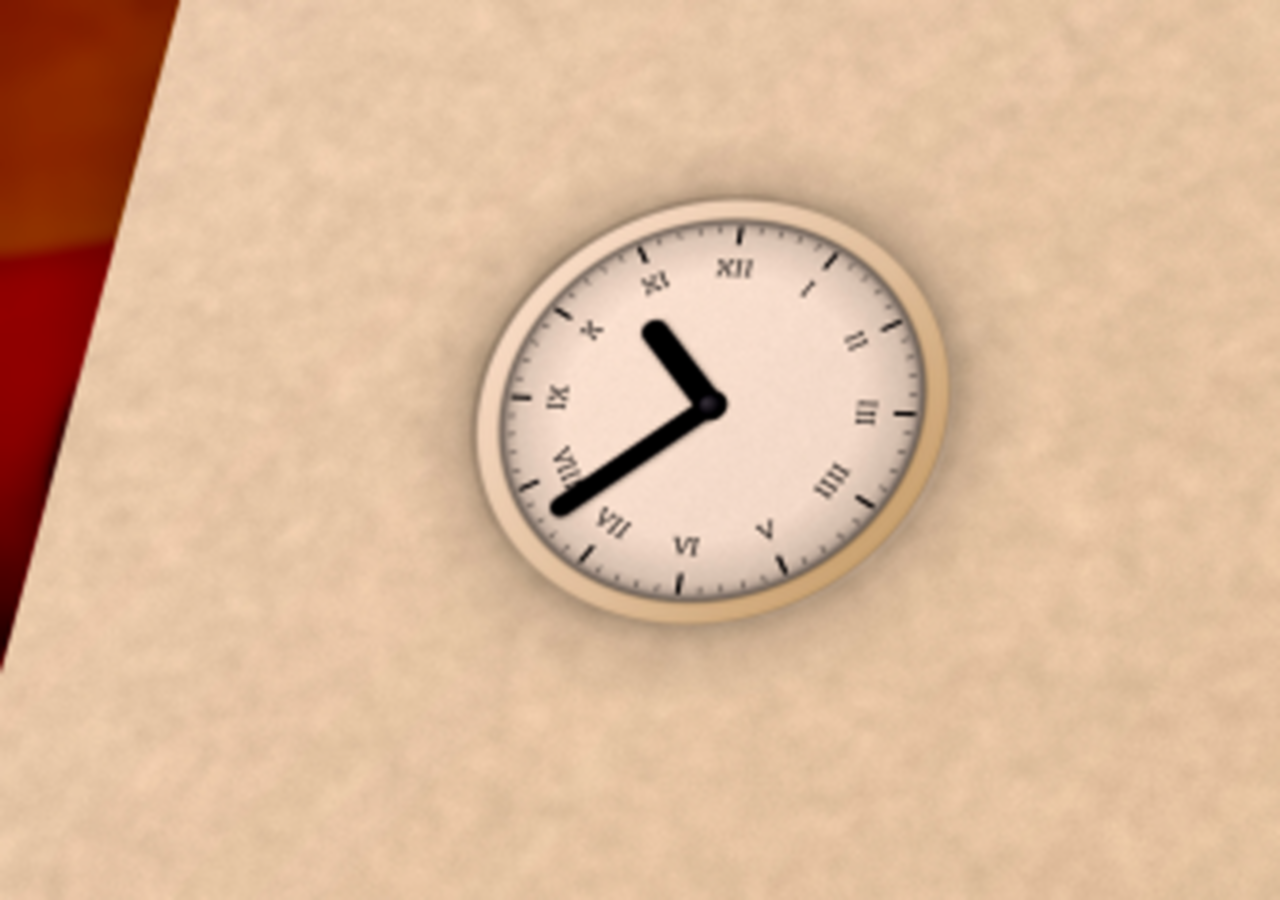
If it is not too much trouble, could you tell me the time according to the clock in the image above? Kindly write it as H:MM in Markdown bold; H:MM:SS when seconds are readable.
**10:38**
